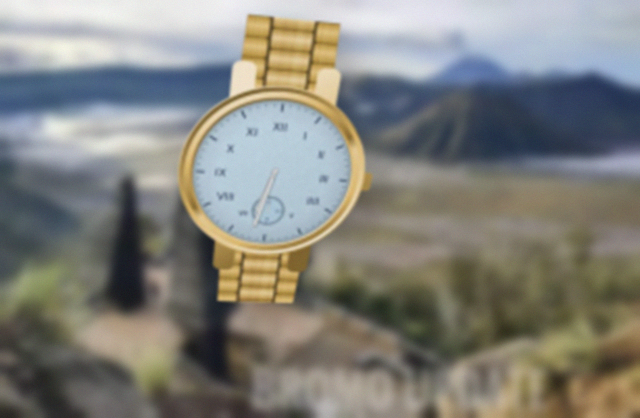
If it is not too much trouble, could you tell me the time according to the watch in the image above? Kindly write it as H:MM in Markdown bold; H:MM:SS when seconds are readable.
**6:32**
